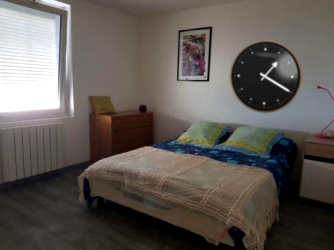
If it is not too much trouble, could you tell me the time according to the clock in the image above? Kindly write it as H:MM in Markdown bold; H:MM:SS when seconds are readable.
**1:20**
